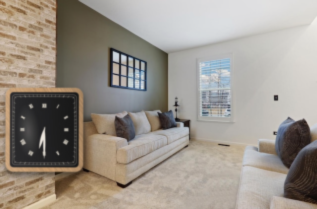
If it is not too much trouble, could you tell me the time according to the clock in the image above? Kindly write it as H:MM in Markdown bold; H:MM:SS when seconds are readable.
**6:30**
